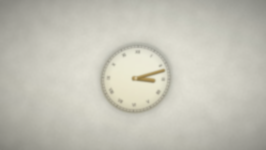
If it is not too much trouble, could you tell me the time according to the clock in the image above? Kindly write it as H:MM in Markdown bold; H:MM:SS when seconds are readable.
**3:12**
